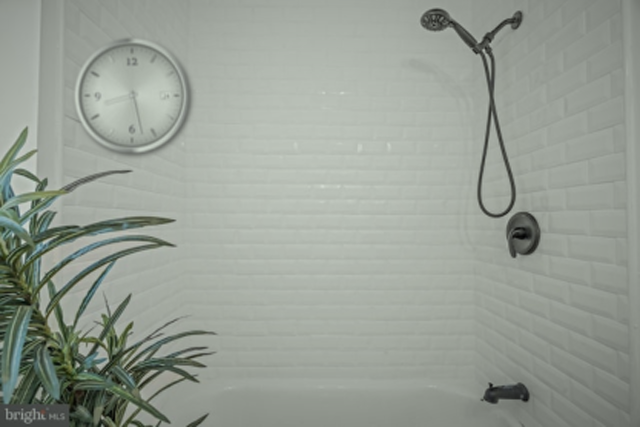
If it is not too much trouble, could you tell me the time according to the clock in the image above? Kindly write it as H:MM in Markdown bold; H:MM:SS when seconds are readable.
**8:28**
